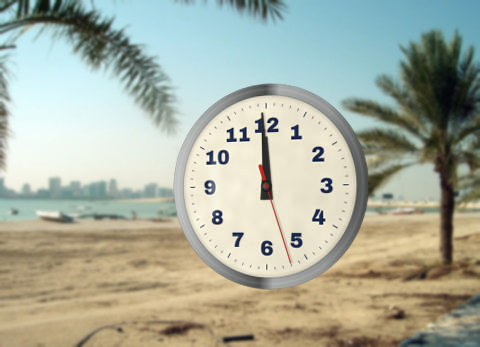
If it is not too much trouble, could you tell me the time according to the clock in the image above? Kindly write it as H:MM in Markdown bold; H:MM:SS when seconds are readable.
**11:59:27**
